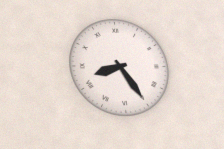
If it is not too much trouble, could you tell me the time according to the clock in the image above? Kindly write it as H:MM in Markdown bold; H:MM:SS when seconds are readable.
**8:25**
